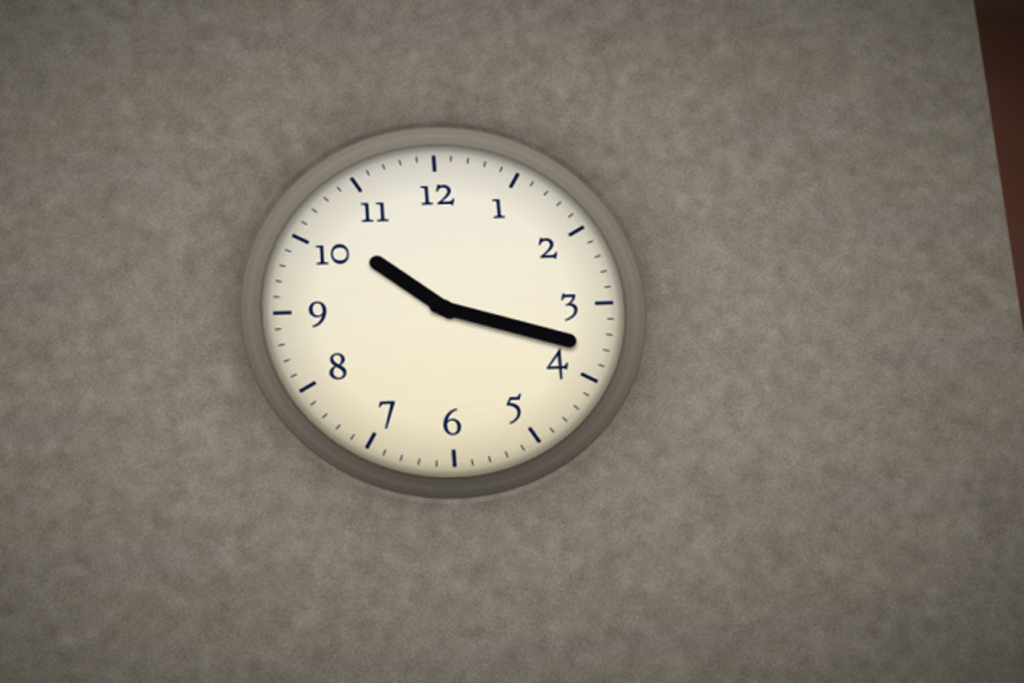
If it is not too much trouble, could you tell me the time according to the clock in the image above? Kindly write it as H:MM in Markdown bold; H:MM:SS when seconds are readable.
**10:18**
